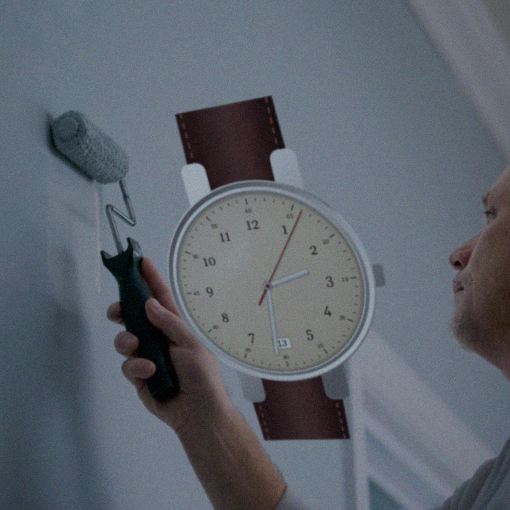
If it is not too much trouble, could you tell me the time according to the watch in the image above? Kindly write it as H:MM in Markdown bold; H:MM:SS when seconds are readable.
**2:31:06**
